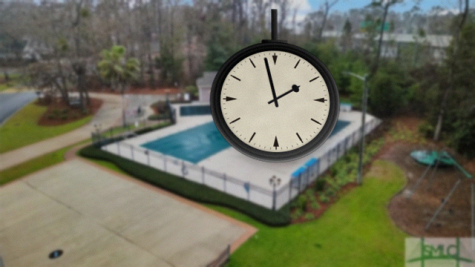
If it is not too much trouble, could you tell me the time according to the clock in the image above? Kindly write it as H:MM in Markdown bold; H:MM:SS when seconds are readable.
**1:58**
